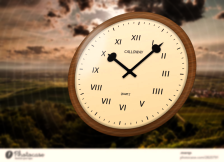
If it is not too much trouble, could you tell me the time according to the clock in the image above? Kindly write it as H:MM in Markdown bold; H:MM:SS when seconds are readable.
**10:07**
